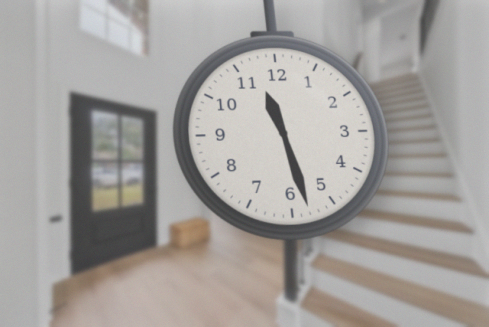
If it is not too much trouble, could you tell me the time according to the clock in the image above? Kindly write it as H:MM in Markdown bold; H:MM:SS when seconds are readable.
**11:28**
